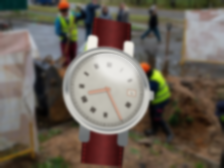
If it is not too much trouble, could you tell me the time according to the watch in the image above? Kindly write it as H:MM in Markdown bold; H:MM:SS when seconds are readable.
**8:25**
